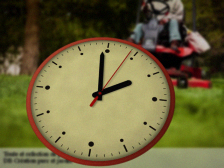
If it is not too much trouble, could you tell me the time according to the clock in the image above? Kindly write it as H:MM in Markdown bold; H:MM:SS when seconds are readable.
**1:59:04**
